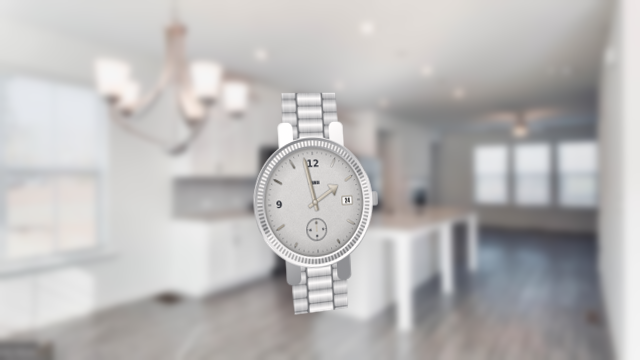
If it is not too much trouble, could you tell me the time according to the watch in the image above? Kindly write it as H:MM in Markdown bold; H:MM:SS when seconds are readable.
**1:58**
